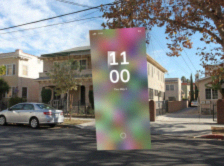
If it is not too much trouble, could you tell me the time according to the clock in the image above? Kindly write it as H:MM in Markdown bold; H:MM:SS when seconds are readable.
**11:00**
